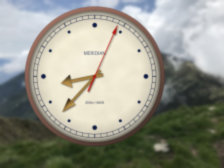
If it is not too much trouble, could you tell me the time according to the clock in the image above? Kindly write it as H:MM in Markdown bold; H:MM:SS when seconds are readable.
**8:37:04**
